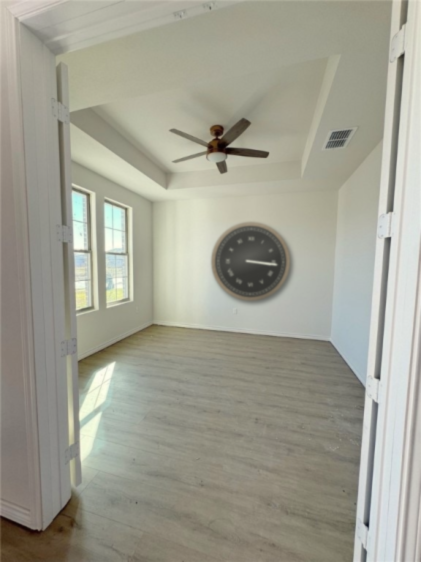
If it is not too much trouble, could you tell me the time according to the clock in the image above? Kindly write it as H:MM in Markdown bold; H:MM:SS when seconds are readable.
**3:16**
